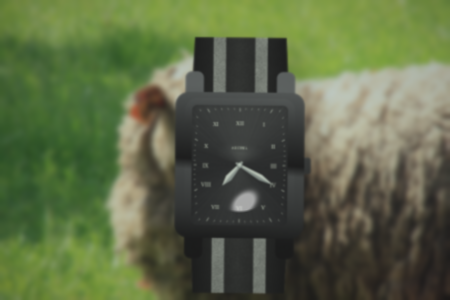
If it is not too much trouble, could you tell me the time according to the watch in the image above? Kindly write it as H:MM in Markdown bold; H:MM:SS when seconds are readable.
**7:20**
